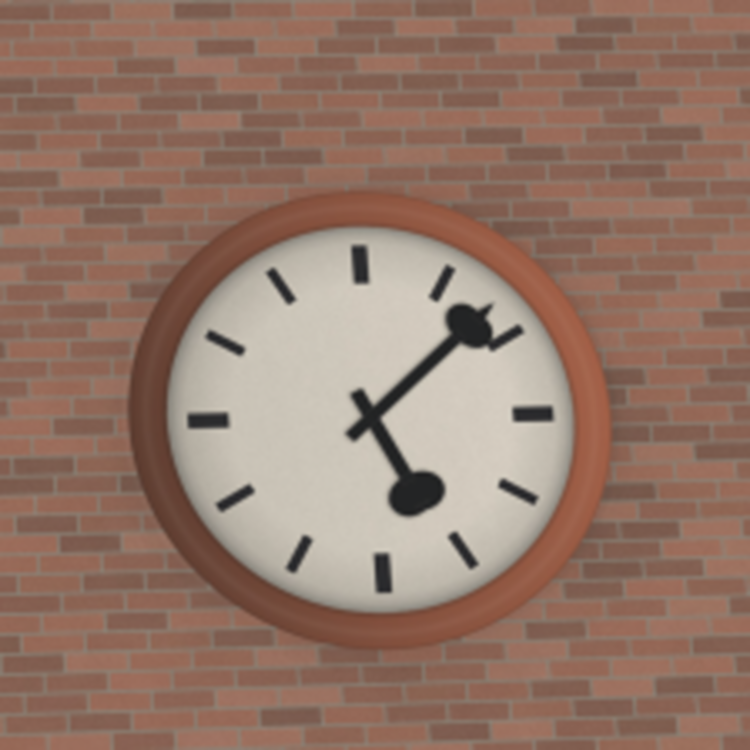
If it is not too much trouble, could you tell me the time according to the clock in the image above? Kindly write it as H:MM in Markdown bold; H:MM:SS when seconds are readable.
**5:08**
